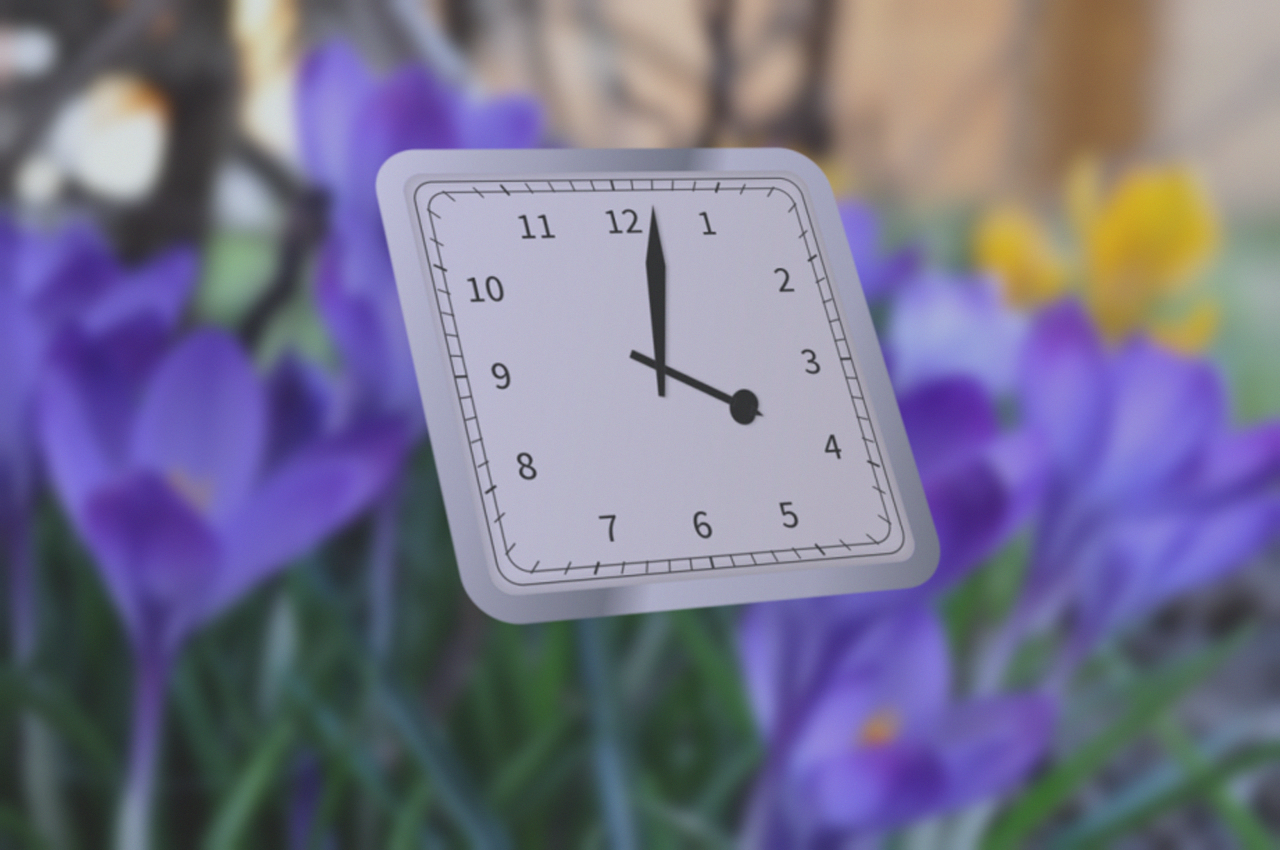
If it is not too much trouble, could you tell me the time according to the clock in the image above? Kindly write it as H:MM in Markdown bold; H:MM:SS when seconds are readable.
**4:02**
